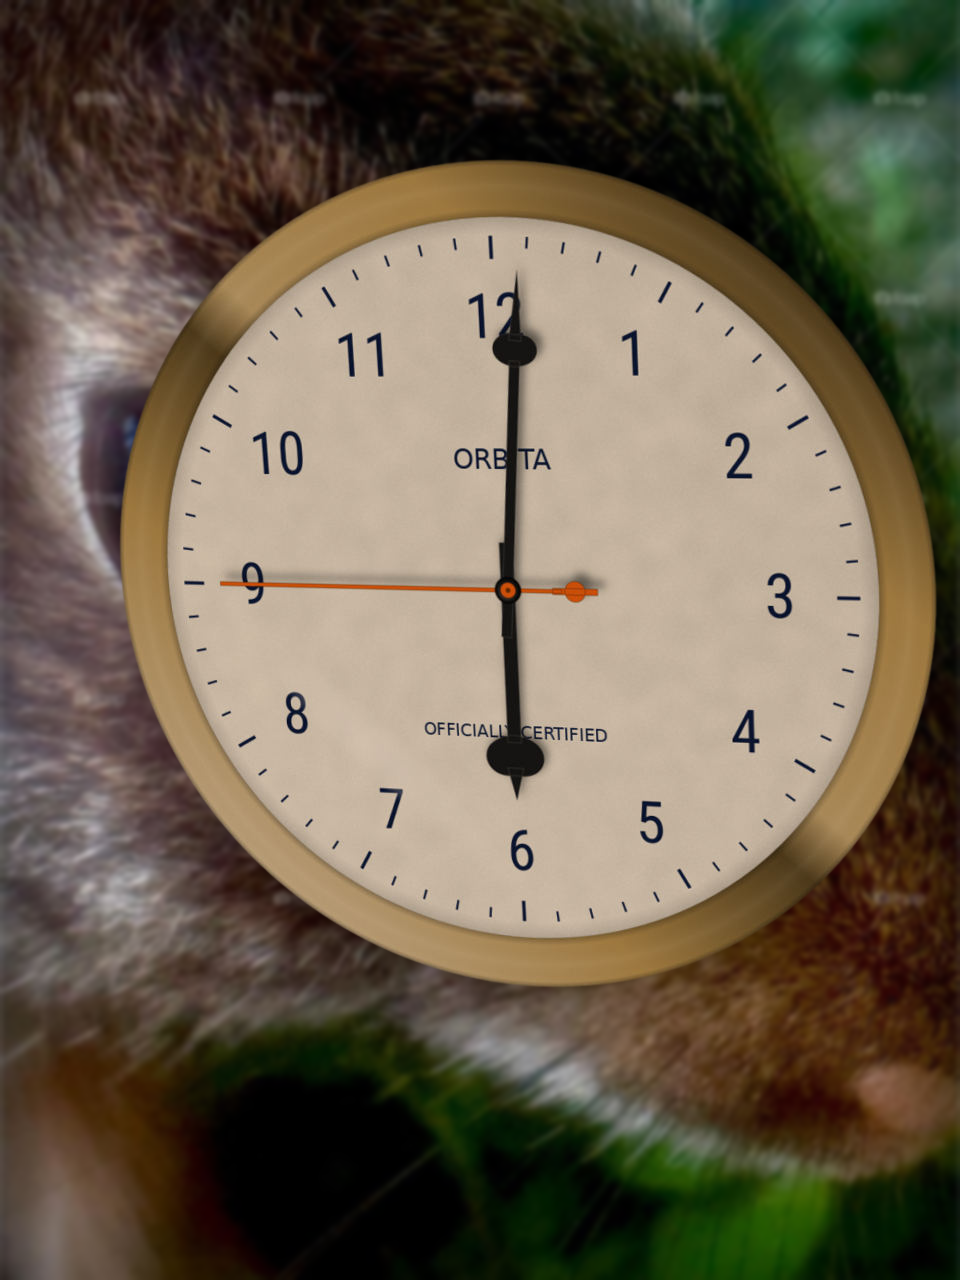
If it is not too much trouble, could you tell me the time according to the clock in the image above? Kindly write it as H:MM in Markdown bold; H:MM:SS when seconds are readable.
**6:00:45**
